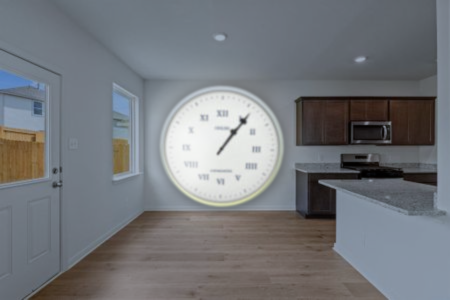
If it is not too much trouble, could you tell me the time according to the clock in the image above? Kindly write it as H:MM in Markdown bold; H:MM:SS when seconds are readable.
**1:06**
